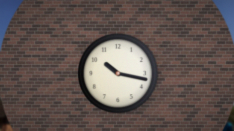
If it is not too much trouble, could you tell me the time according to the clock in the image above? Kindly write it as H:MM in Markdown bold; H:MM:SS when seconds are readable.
**10:17**
